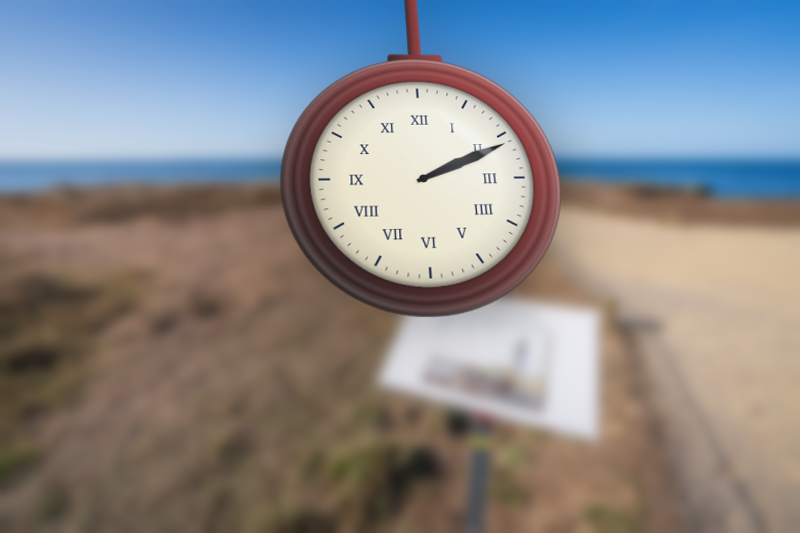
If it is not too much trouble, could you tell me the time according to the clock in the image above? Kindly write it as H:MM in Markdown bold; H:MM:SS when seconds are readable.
**2:11**
